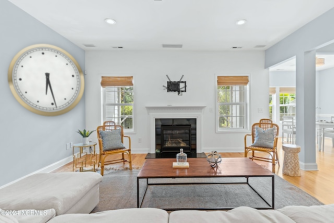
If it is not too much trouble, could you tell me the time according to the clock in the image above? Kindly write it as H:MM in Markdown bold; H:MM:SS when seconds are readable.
**6:29**
